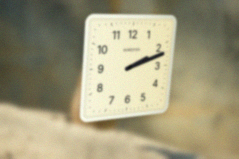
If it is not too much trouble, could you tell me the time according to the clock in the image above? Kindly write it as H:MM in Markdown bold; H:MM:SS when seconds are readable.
**2:12**
